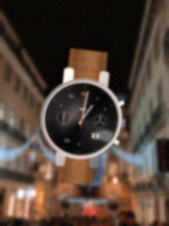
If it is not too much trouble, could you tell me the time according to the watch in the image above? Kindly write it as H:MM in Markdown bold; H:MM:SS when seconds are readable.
**1:01**
